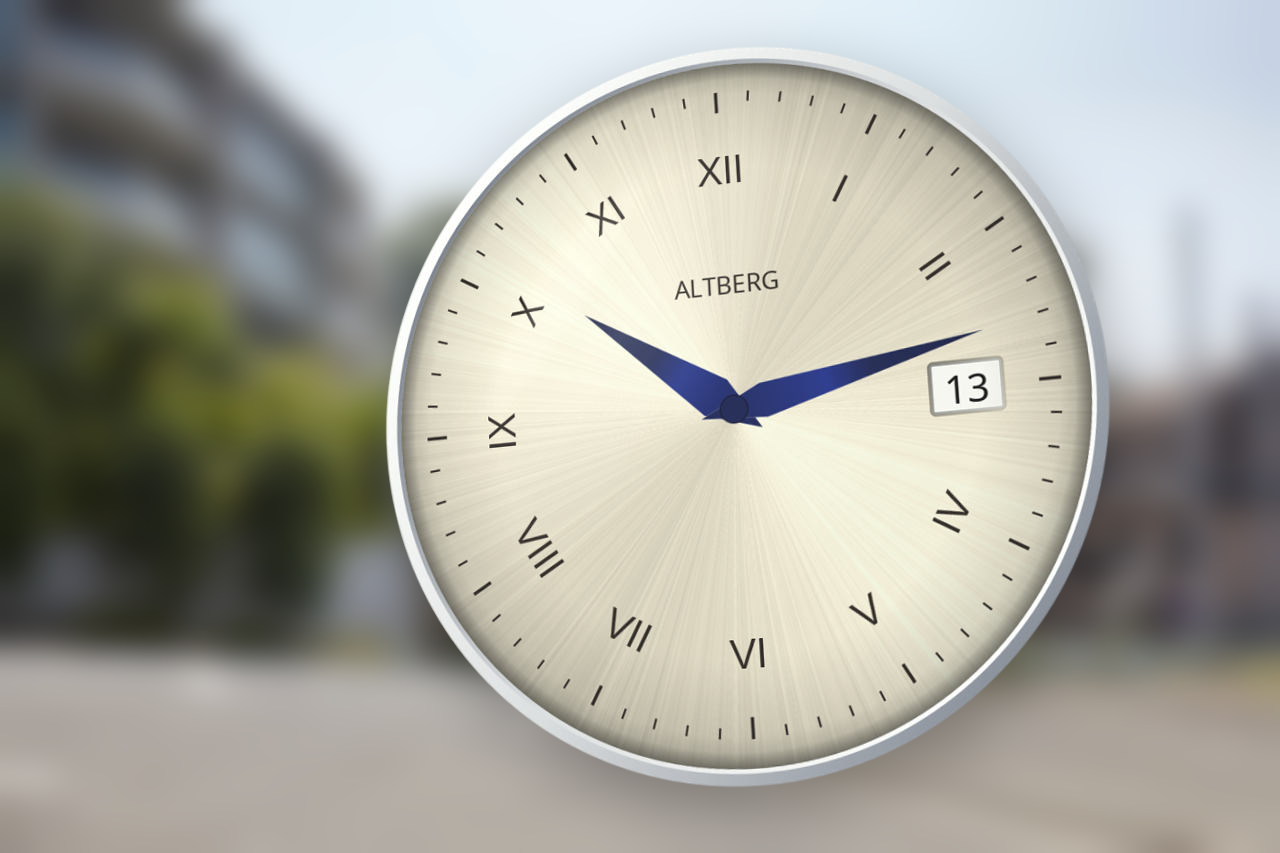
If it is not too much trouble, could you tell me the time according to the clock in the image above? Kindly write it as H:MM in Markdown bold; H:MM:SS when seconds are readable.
**10:13**
